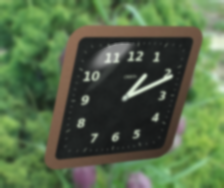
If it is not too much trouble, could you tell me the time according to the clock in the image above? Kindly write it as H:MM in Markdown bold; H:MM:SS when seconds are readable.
**1:11**
